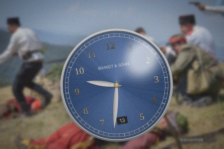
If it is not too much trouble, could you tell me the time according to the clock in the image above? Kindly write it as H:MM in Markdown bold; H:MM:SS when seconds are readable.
**9:32**
